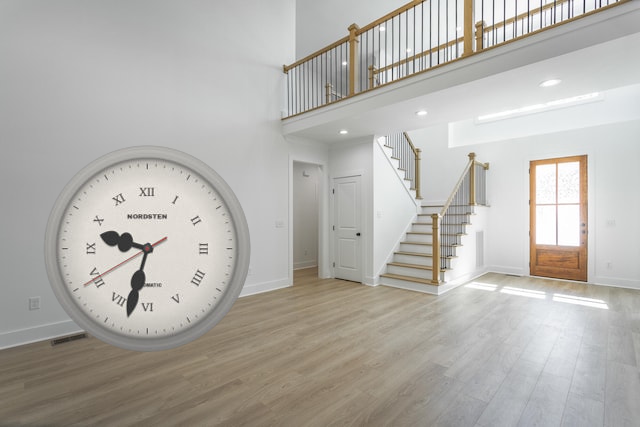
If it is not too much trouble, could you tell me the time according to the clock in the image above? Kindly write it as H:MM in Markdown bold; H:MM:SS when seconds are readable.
**9:32:40**
